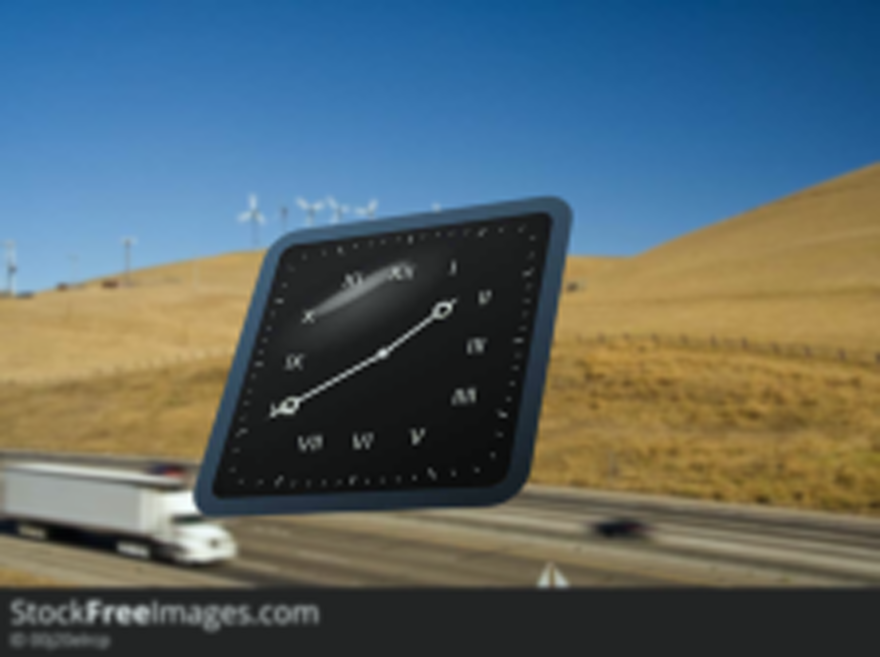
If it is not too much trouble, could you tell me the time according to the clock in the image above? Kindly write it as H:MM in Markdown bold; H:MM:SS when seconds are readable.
**1:40**
